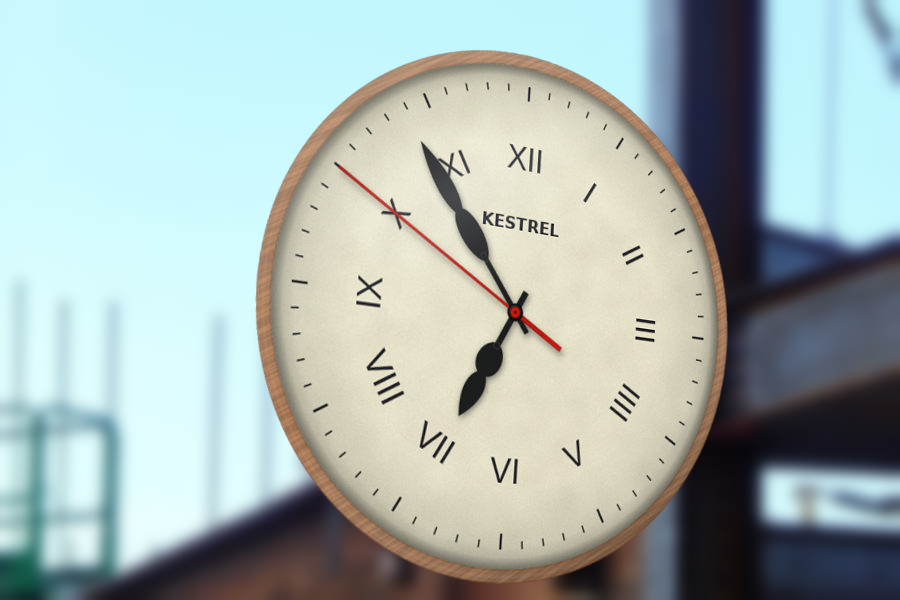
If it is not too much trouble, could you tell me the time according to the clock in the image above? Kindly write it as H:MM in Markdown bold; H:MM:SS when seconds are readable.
**6:53:50**
